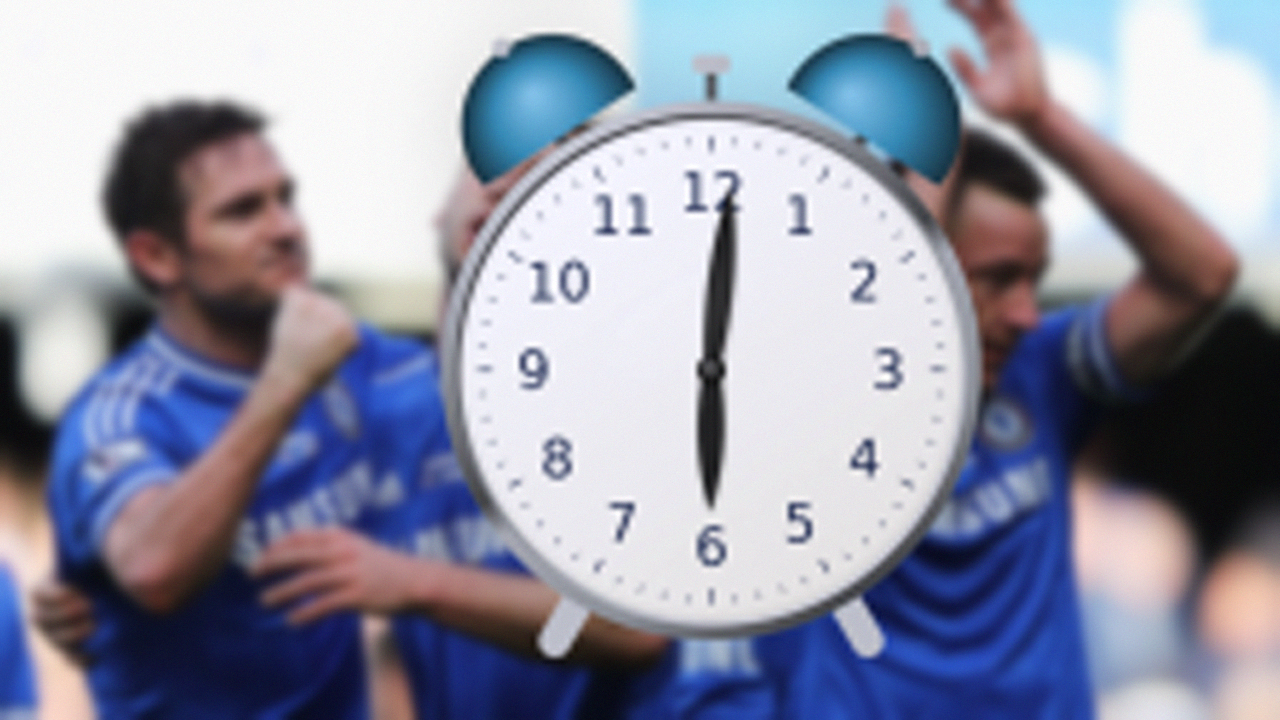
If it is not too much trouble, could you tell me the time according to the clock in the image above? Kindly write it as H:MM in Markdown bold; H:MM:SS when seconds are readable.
**6:01**
